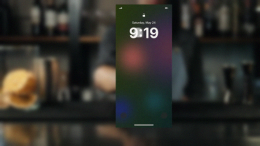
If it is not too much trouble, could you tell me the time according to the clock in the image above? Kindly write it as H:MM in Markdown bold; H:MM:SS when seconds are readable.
**9:19**
